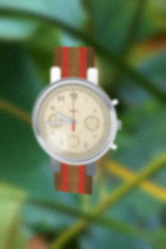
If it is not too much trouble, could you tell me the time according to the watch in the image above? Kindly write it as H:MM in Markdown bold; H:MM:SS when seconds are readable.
**9:44**
